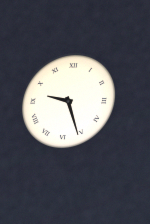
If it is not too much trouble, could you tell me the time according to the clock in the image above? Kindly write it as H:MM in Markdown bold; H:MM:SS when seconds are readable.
**9:26**
